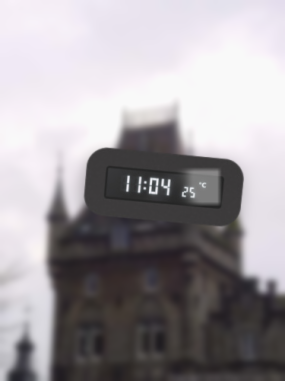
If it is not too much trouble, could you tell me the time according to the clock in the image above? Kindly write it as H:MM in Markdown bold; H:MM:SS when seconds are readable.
**11:04**
